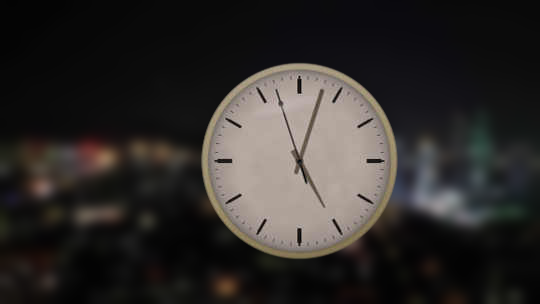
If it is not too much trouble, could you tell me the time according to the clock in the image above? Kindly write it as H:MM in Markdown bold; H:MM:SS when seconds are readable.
**5:02:57**
